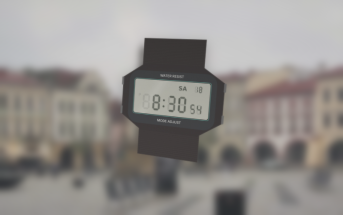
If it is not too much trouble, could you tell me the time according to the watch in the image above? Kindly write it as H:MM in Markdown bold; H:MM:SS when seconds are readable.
**8:30:54**
